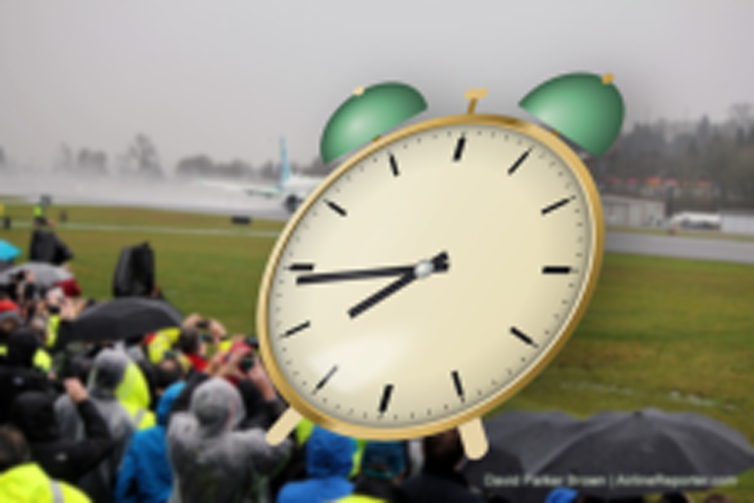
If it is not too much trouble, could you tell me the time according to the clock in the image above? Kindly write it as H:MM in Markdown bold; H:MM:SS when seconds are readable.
**7:44**
